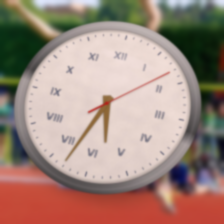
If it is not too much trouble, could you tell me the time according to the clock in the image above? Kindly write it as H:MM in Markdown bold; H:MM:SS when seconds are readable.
**5:33:08**
